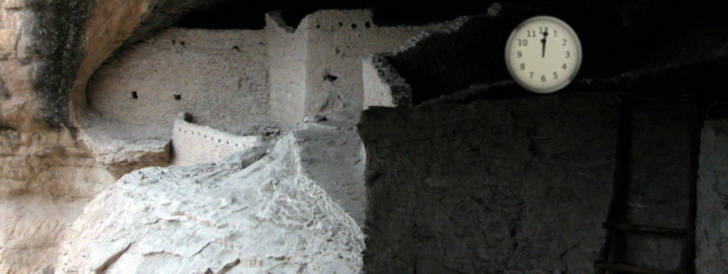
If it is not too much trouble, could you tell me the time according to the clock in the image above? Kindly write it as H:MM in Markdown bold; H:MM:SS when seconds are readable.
**12:01**
